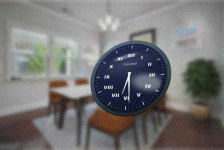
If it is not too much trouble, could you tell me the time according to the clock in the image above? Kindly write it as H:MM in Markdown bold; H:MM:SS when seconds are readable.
**6:29**
